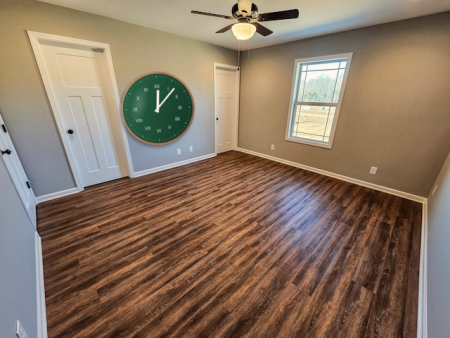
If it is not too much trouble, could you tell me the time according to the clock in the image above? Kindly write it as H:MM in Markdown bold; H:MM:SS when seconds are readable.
**12:07**
